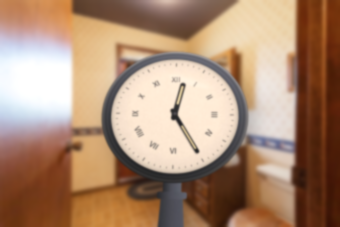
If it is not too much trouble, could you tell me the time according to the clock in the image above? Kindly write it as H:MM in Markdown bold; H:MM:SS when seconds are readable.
**12:25**
